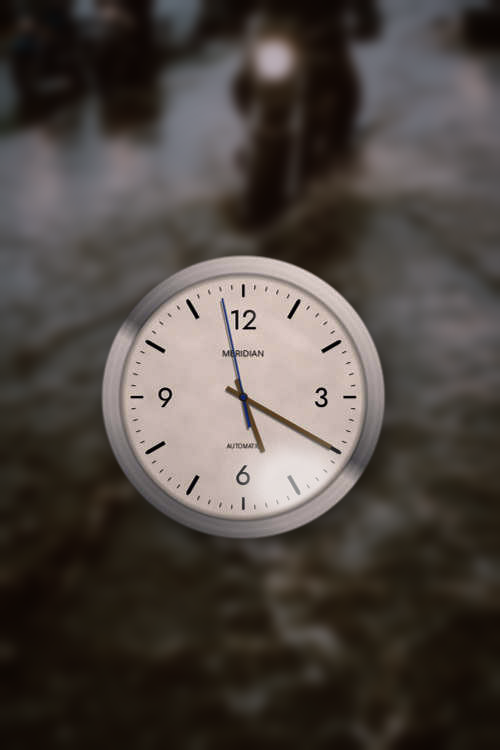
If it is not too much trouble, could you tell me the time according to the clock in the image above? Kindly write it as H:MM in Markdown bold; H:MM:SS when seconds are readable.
**5:19:58**
